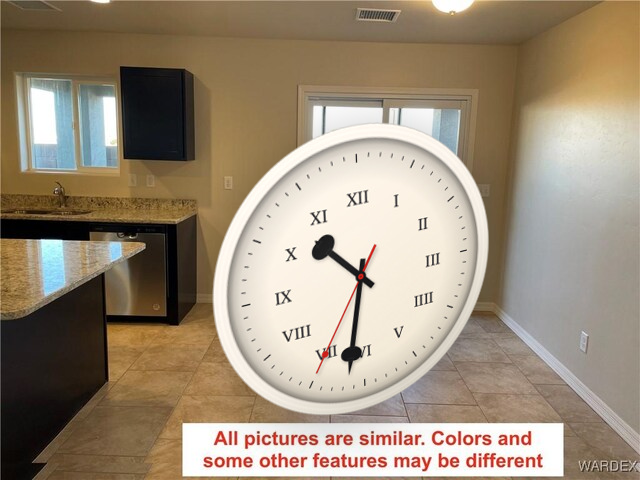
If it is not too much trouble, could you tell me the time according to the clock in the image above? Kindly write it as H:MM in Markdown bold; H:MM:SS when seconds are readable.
**10:31:35**
